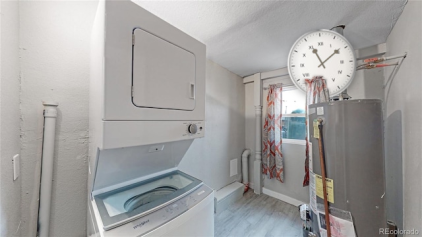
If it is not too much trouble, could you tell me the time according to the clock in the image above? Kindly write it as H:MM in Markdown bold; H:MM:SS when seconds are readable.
**11:09**
